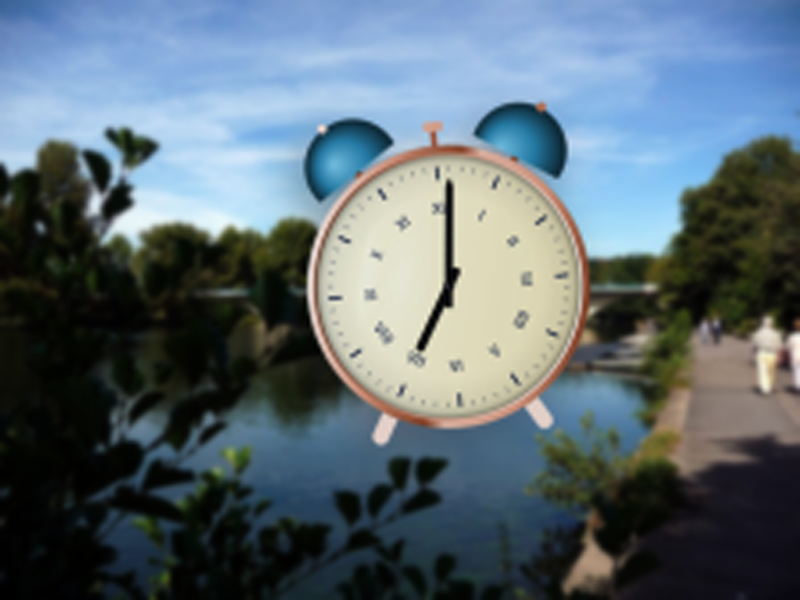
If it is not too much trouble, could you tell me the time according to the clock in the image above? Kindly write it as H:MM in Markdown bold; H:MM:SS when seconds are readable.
**7:01**
